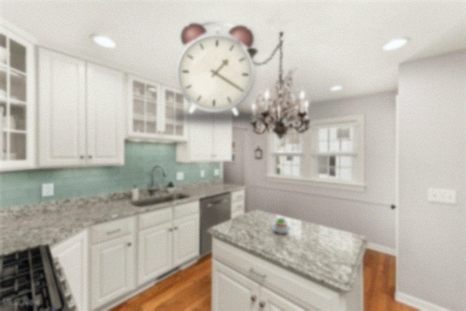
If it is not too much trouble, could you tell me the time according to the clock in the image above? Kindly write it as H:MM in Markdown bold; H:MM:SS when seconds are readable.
**1:20**
